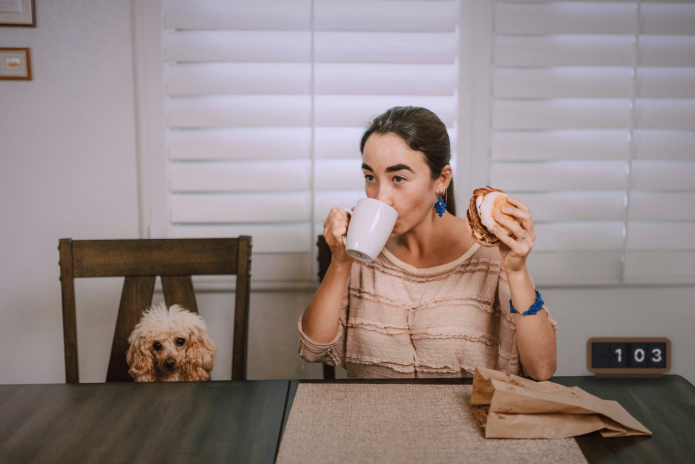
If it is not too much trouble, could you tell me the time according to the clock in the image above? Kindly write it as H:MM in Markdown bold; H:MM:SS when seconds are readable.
**1:03**
